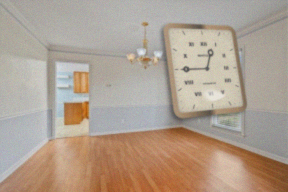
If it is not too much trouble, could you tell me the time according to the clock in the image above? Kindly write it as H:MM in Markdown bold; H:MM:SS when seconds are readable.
**12:45**
